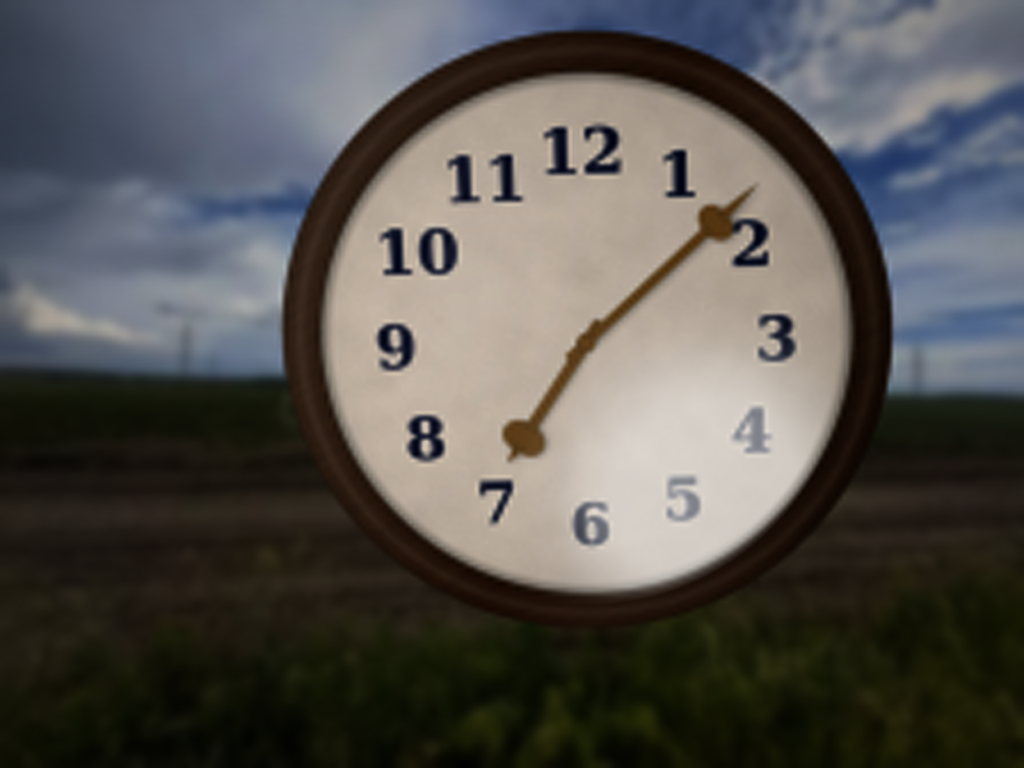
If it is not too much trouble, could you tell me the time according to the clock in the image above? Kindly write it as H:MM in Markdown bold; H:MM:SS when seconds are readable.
**7:08**
